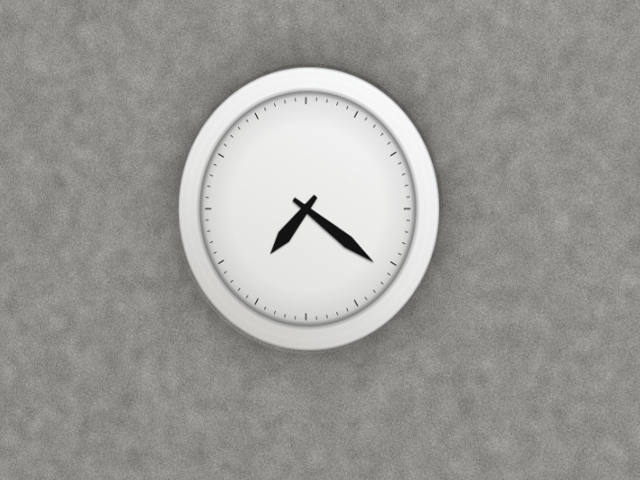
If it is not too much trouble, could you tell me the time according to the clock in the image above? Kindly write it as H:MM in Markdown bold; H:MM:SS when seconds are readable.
**7:21**
